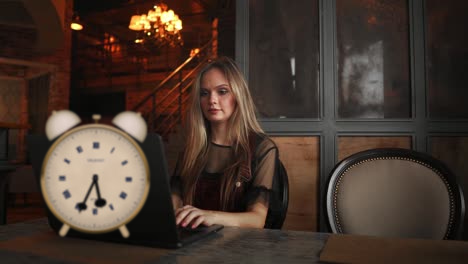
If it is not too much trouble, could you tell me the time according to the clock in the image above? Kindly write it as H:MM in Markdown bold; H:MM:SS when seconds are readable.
**5:34**
